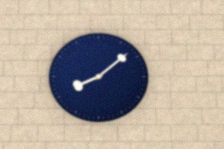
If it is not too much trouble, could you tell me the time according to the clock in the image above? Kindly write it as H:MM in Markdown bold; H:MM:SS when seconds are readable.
**8:08**
